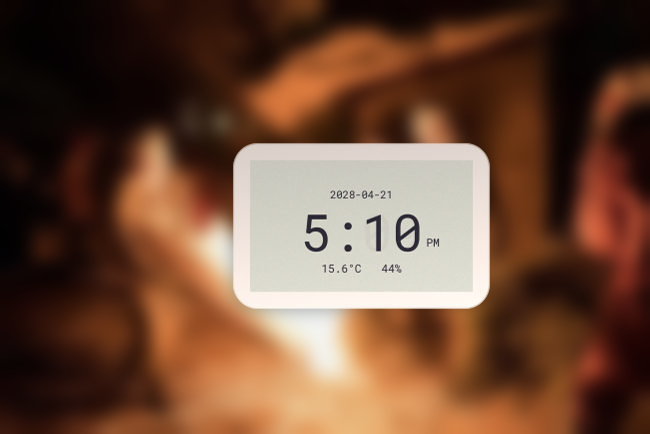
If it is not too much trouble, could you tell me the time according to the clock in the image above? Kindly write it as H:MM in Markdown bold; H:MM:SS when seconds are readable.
**5:10**
